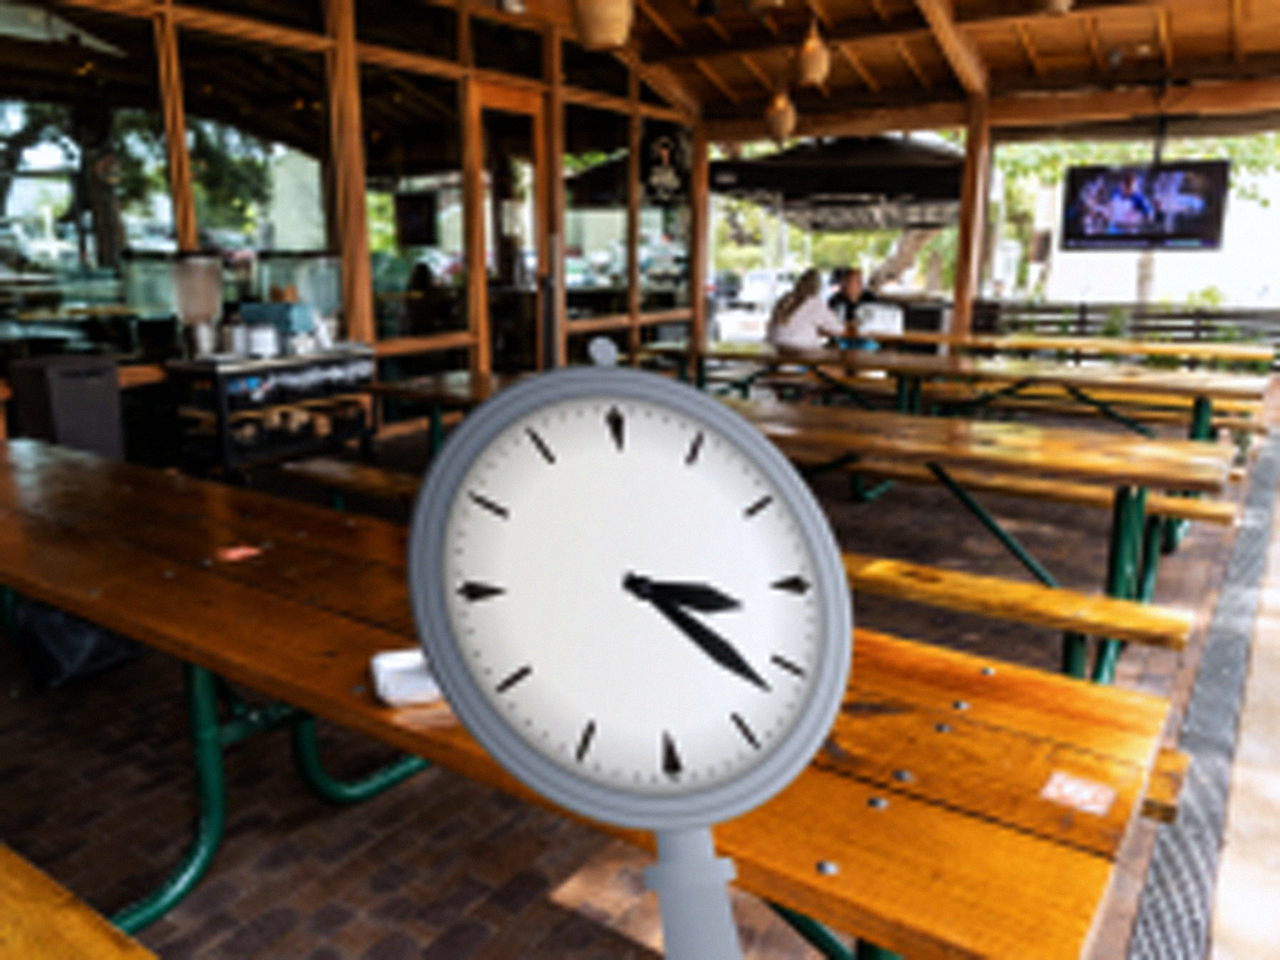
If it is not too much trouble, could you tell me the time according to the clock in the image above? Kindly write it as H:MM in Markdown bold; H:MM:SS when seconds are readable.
**3:22**
